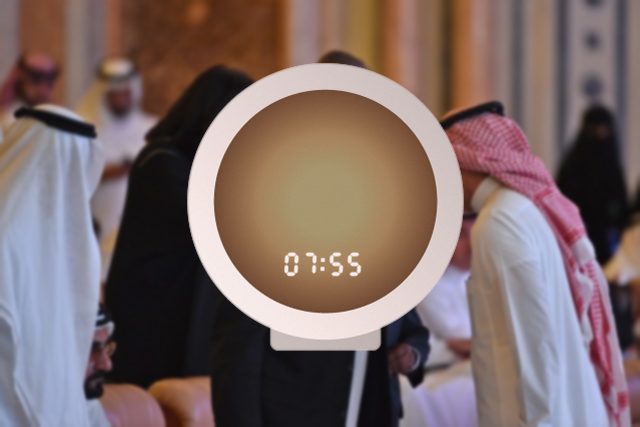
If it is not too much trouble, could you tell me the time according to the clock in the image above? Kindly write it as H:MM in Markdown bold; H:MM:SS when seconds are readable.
**7:55**
